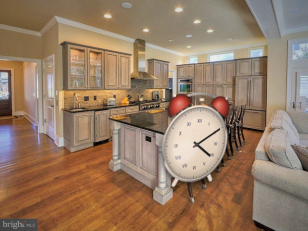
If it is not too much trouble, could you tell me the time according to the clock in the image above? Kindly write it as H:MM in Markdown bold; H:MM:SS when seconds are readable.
**4:10**
